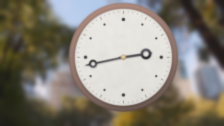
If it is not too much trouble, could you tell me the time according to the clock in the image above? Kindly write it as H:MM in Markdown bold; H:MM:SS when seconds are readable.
**2:43**
